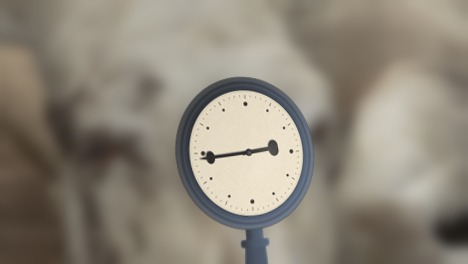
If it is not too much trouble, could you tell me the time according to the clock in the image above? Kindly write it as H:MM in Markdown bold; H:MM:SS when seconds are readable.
**2:44**
